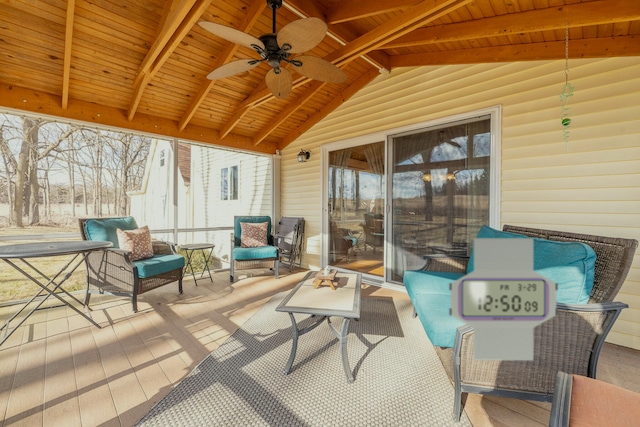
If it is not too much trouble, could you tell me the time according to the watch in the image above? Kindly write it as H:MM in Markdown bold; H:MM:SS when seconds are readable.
**12:50:09**
